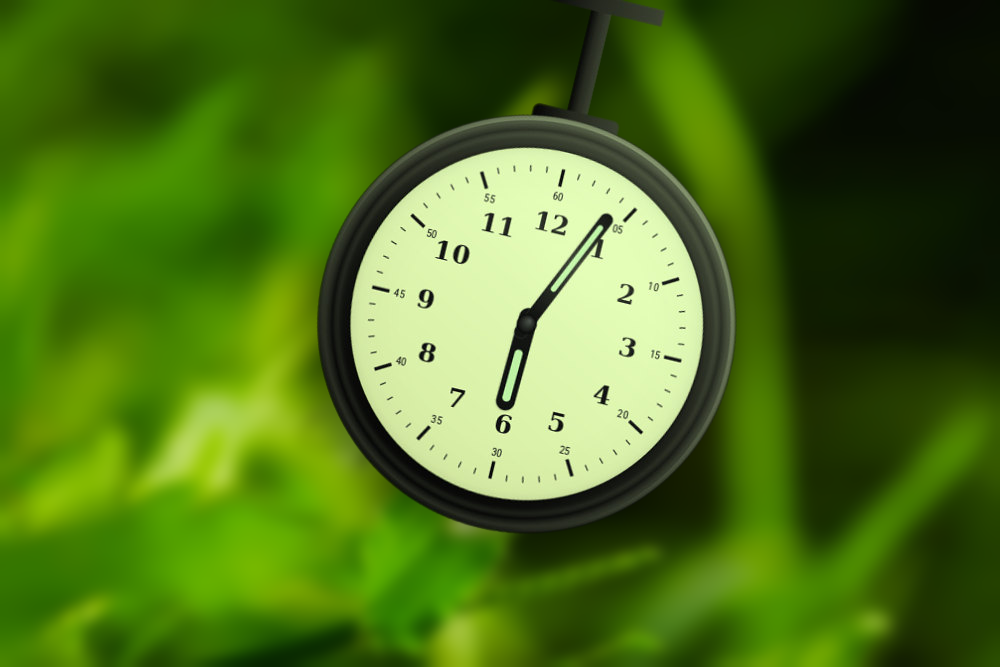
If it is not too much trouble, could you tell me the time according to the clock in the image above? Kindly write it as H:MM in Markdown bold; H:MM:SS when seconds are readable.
**6:04**
